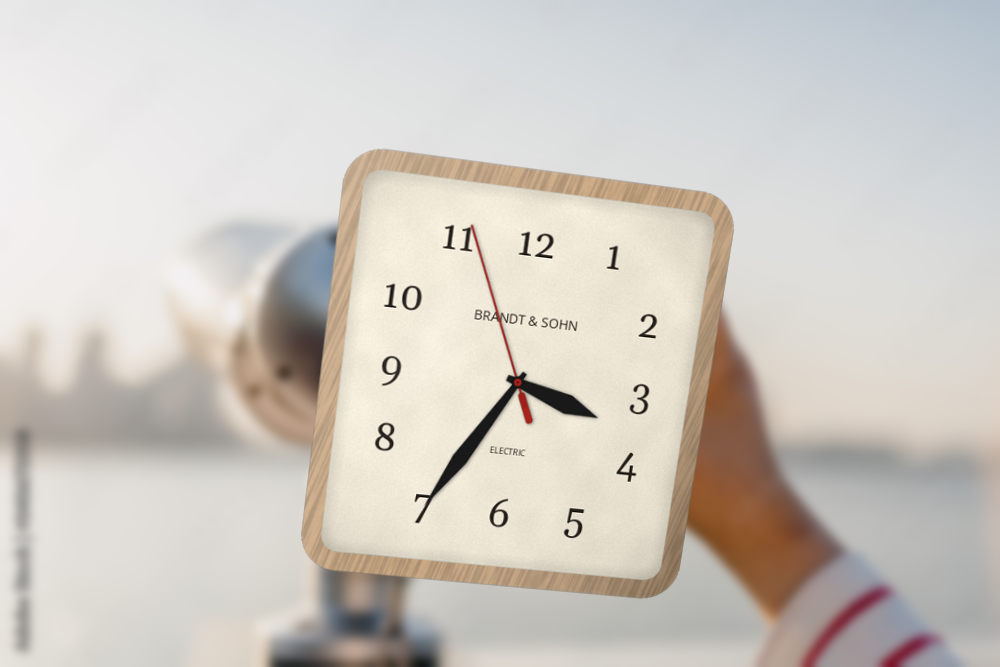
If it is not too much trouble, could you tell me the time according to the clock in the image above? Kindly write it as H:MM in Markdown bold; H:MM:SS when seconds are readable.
**3:34:56**
